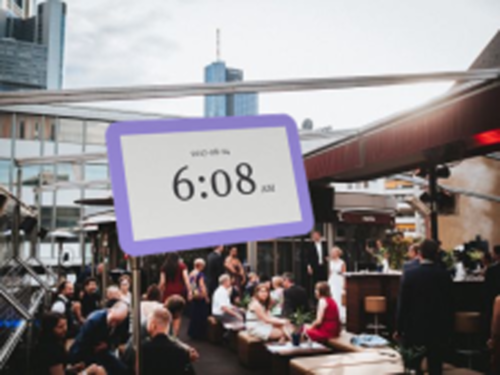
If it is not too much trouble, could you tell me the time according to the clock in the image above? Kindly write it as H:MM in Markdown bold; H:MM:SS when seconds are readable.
**6:08**
